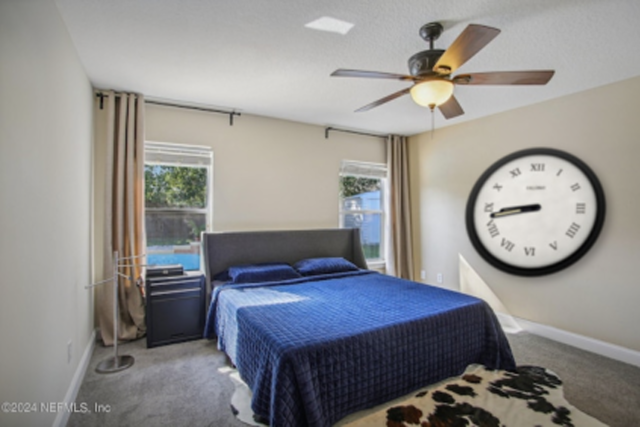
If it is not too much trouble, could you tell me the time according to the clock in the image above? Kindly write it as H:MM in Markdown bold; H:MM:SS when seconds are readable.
**8:43**
